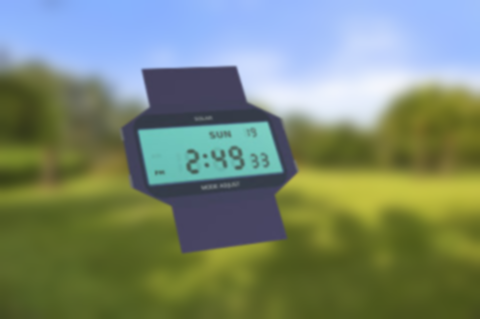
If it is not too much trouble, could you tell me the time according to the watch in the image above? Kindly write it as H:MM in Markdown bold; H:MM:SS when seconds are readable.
**2:49:33**
